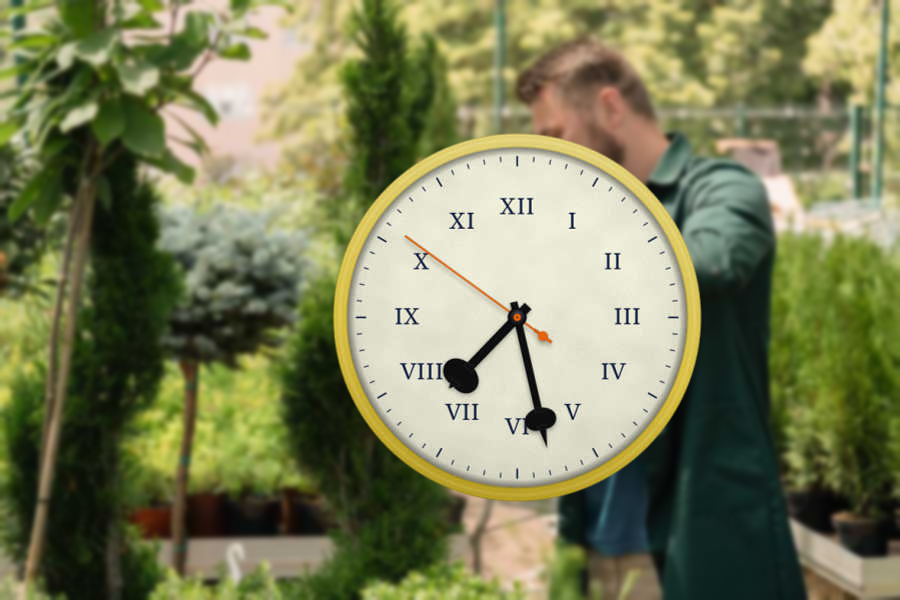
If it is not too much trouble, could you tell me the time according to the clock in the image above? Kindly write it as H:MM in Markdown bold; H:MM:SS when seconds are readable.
**7:27:51**
